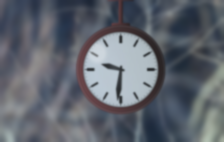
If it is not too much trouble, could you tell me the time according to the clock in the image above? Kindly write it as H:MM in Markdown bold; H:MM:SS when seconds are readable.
**9:31**
